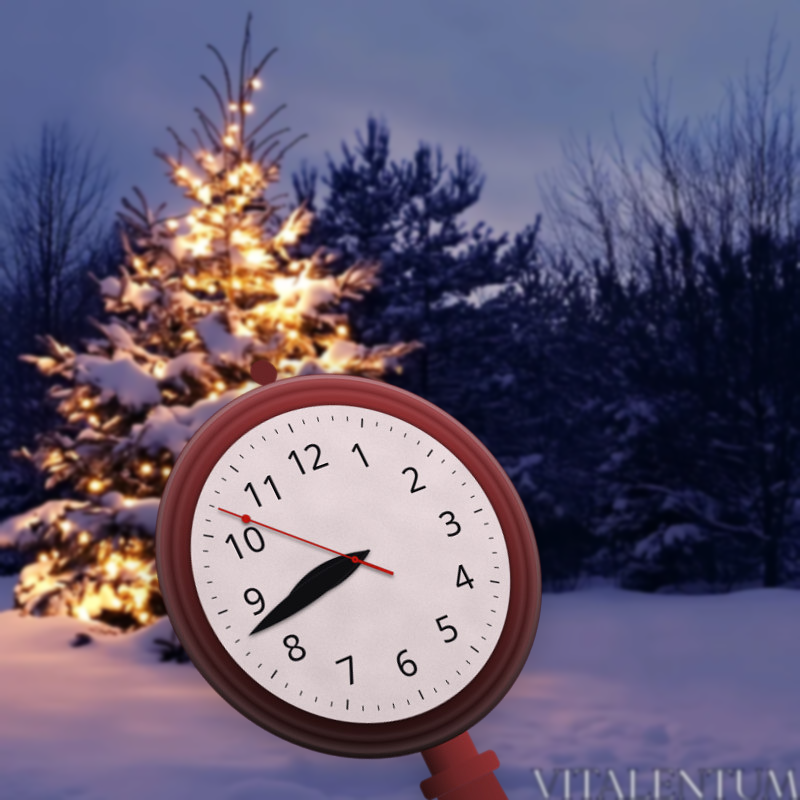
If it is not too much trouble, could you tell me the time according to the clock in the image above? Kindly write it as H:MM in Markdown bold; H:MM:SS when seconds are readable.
**8:42:52**
